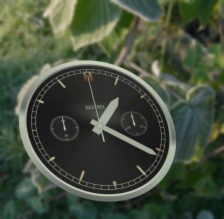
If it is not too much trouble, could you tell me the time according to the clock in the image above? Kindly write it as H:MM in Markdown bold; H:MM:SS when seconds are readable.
**1:21**
